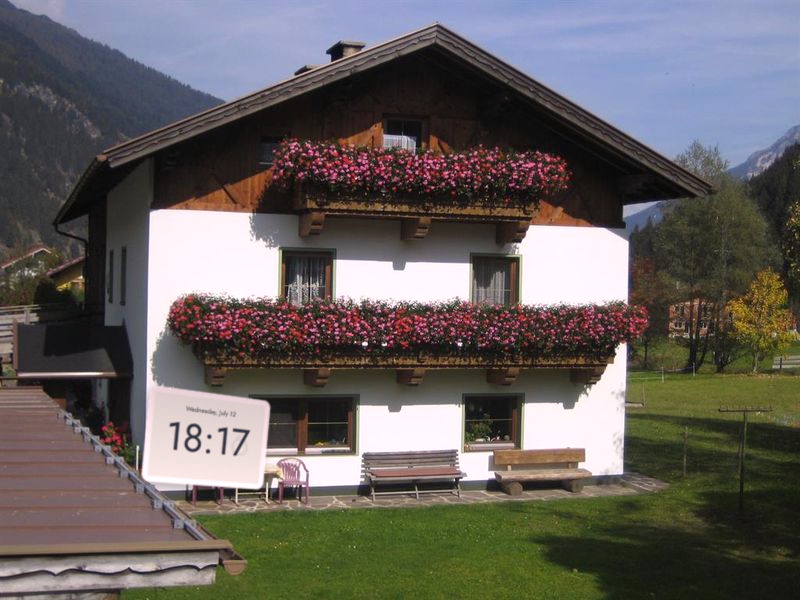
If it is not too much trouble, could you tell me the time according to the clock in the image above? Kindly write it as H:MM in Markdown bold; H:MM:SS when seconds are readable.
**18:17**
